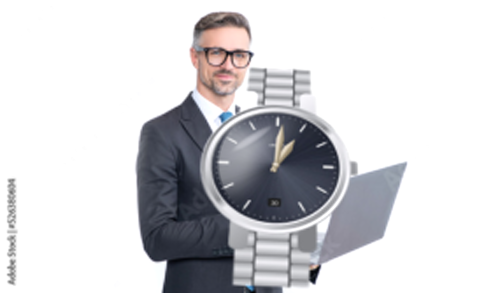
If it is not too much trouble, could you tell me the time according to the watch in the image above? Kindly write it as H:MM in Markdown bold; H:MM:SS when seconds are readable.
**1:01**
